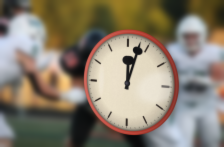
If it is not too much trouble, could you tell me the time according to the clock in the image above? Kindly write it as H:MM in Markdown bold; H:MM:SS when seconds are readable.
**12:03**
